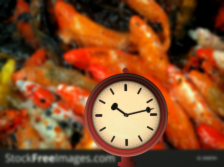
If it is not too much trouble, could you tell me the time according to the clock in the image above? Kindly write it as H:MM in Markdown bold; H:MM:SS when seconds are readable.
**10:13**
